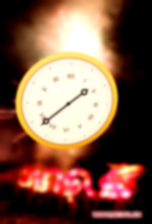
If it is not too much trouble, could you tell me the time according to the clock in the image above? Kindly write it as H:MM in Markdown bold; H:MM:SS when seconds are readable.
**1:38**
